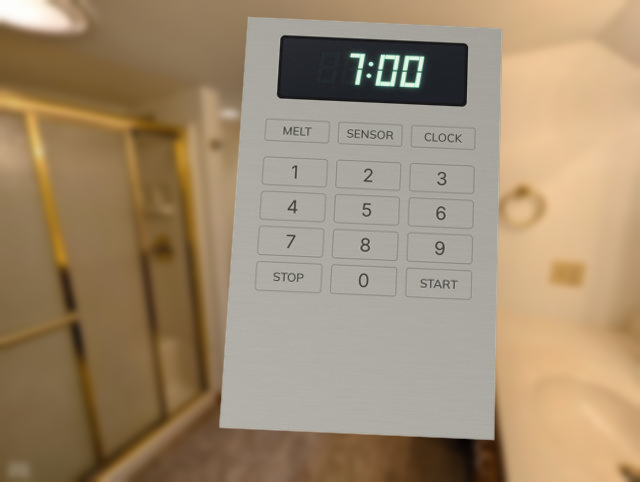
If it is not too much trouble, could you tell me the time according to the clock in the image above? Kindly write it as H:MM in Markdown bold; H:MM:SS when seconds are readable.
**7:00**
